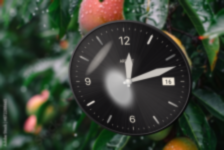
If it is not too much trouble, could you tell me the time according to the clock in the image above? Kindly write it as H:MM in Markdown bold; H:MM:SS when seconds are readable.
**12:12**
